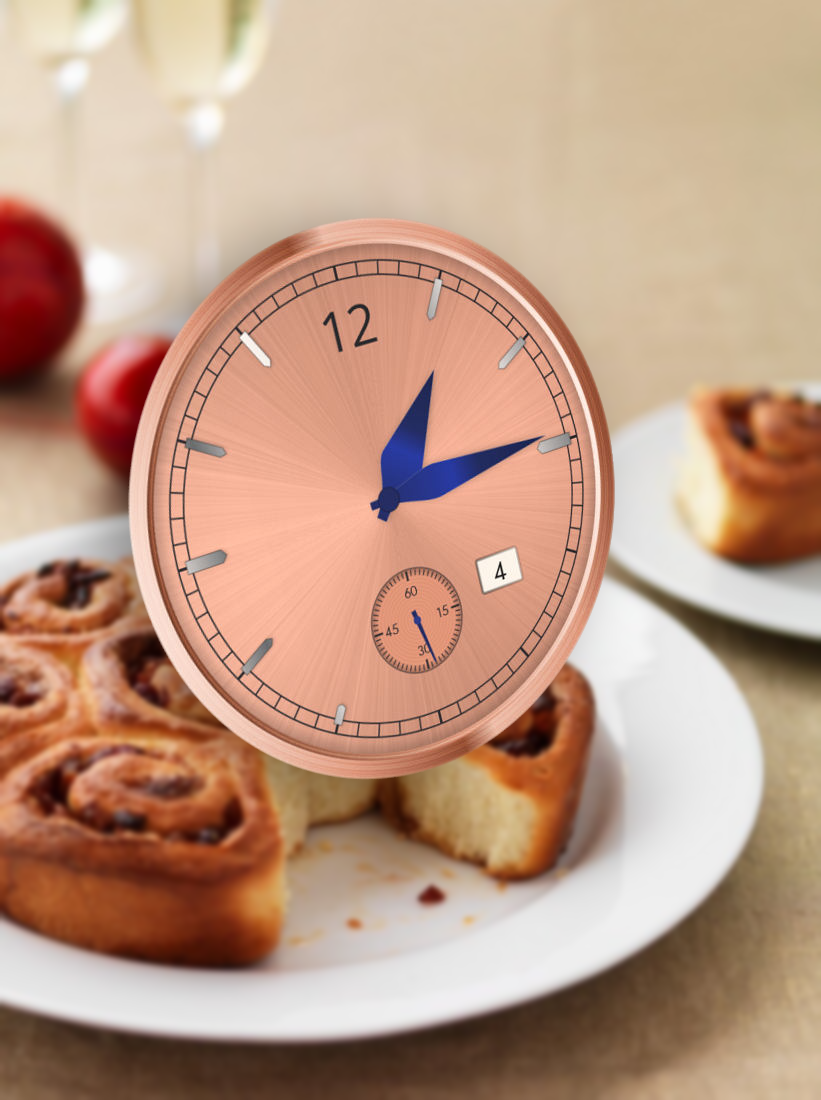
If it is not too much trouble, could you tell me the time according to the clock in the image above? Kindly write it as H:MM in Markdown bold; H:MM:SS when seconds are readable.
**1:14:28**
